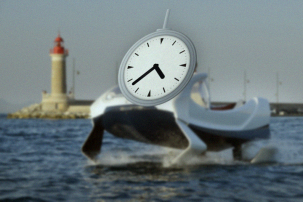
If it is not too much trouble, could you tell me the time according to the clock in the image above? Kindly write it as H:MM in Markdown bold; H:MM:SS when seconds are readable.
**4:38**
